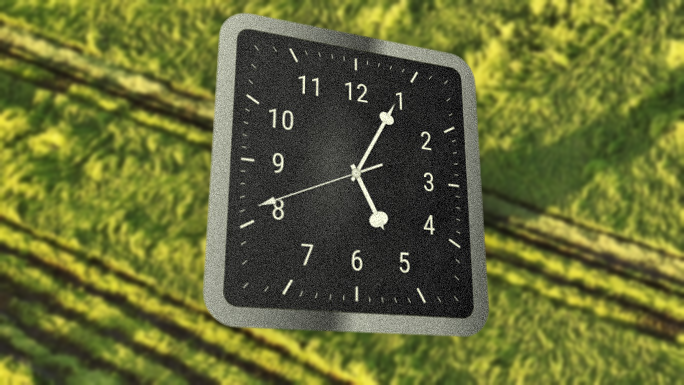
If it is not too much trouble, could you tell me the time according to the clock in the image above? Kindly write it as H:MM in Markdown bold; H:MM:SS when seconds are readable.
**5:04:41**
